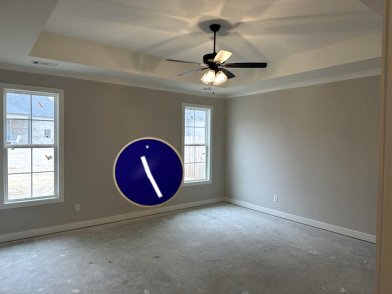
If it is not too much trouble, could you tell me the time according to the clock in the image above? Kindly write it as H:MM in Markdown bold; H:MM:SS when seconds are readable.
**11:26**
